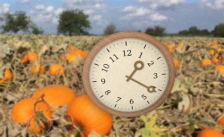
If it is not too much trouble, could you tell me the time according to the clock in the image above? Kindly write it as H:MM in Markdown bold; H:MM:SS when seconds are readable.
**1:21**
